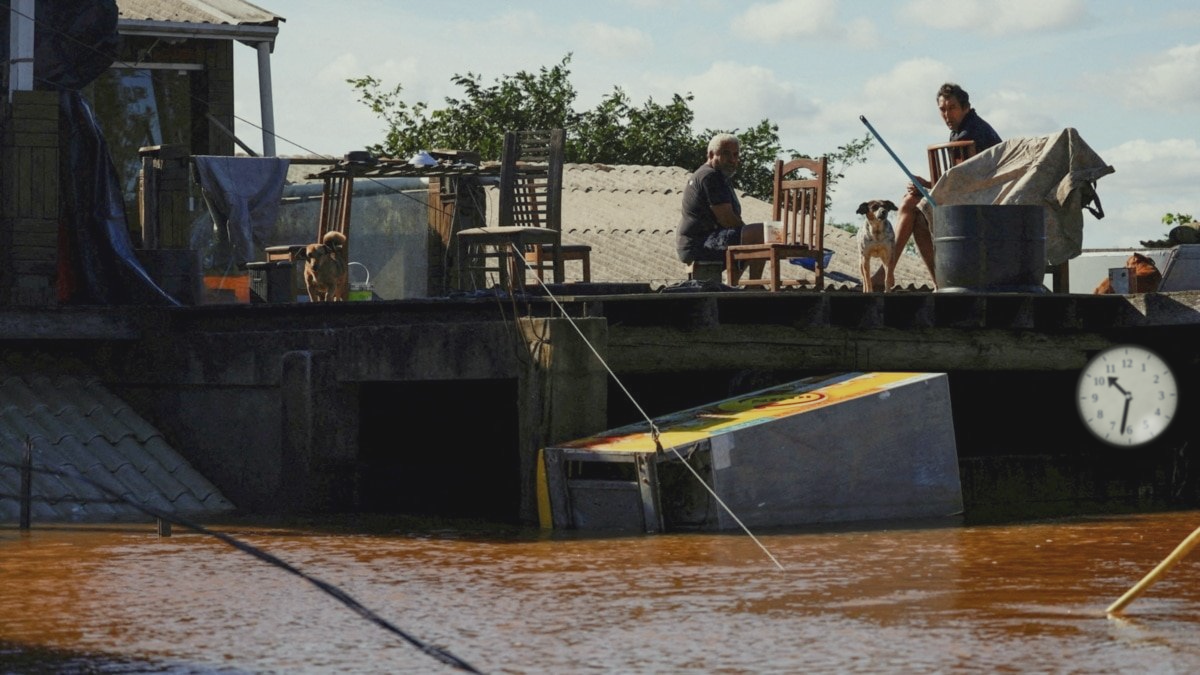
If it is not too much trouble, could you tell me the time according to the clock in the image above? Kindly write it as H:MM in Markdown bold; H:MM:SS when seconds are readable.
**10:32**
